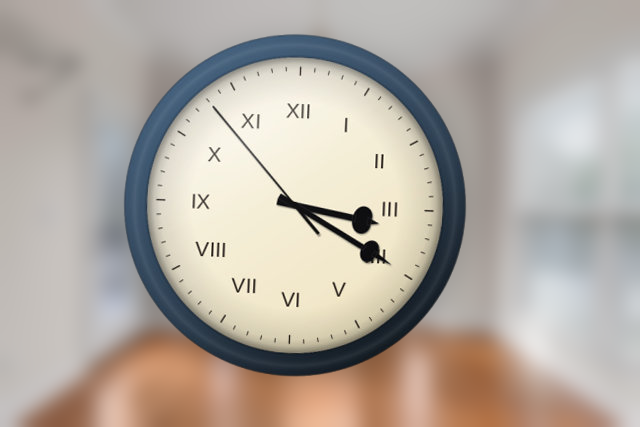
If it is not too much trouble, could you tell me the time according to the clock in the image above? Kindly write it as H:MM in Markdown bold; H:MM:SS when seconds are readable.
**3:19:53**
